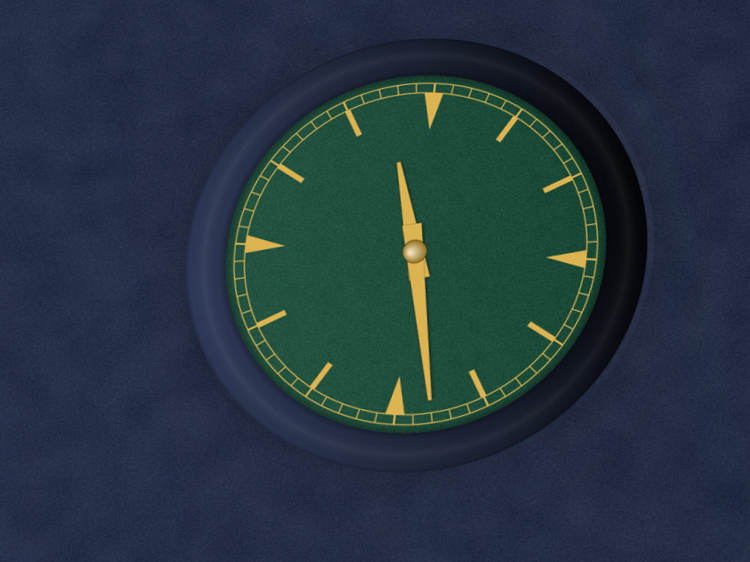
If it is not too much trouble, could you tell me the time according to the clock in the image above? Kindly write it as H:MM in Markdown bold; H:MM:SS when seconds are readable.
**11:28**
